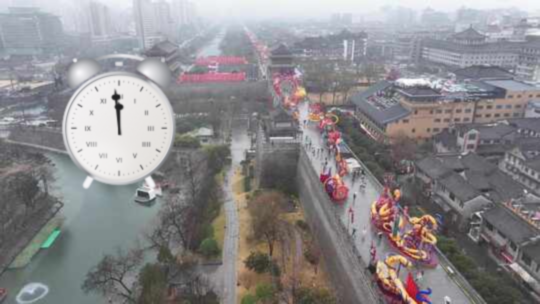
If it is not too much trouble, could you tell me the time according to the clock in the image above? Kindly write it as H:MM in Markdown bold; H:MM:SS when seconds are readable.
**11:59**
